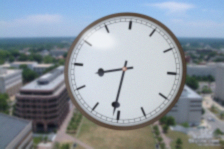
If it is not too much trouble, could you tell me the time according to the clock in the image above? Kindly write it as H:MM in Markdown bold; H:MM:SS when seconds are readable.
**8:31**
